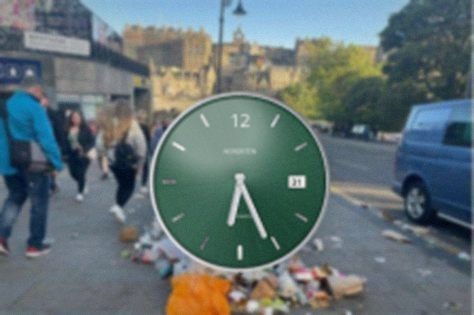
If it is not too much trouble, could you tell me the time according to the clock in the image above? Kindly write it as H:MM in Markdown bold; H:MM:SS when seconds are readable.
**6:26**
